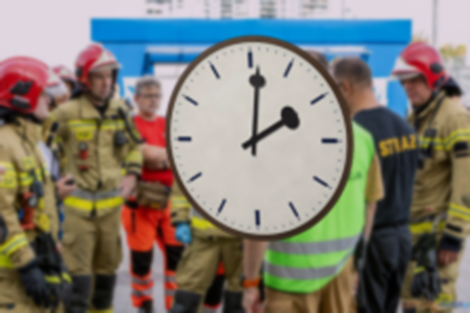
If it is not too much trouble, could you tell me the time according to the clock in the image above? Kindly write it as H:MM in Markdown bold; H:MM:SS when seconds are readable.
**2:01**
